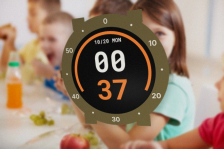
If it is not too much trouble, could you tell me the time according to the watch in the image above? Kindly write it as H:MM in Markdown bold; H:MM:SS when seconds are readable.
**0:37**
